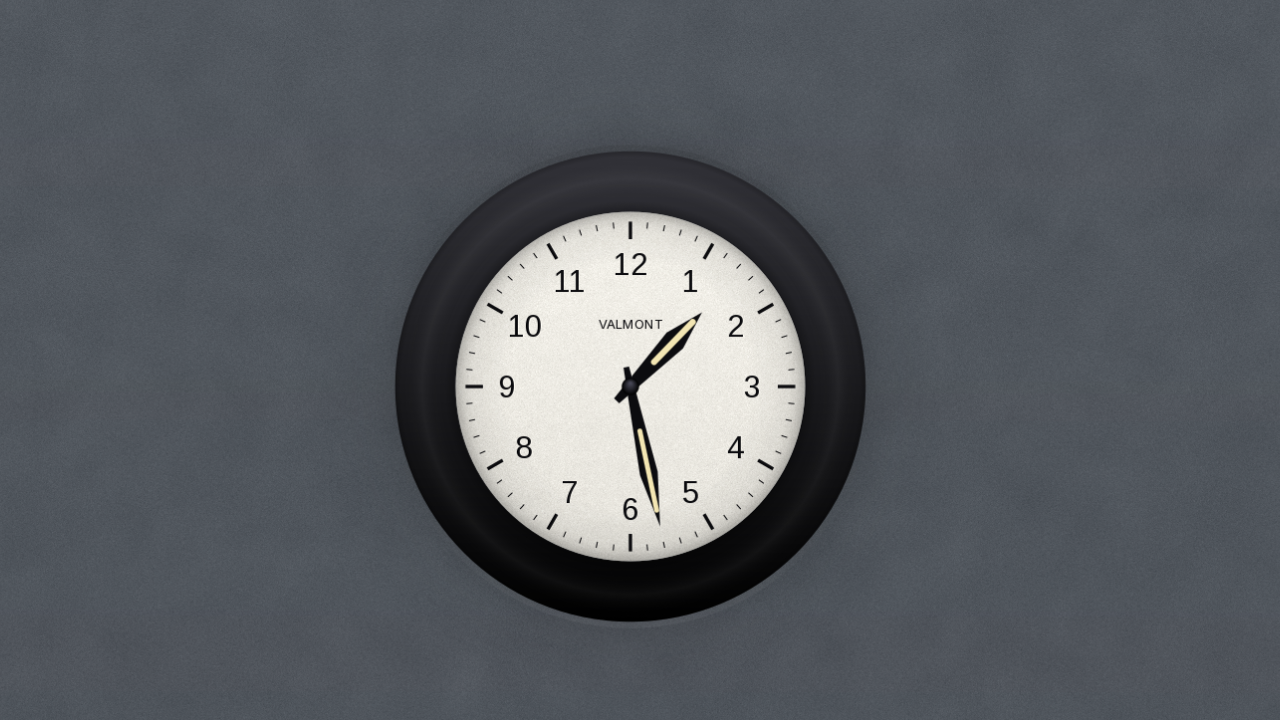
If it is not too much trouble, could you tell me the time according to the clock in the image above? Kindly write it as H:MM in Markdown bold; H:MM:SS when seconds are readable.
**1:28**
